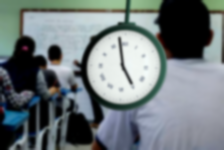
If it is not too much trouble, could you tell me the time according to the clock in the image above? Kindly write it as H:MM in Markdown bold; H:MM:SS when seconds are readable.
**4:58**
